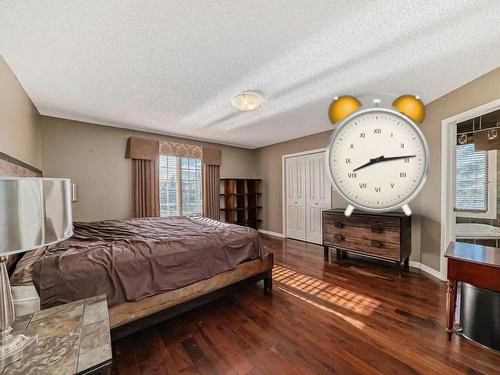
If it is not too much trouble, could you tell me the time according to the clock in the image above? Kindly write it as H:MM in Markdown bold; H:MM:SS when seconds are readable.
**8:14**
